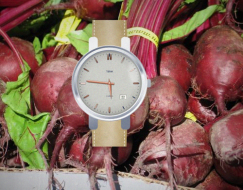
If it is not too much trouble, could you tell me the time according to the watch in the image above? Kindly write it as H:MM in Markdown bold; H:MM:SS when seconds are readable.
**5:46**
